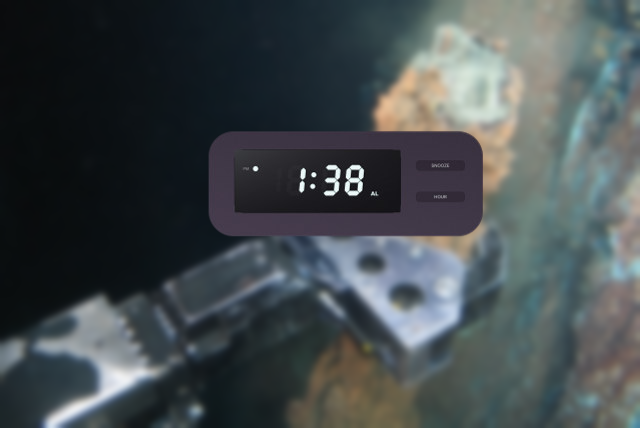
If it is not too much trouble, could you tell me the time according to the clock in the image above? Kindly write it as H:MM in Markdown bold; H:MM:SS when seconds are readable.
**1:38**
